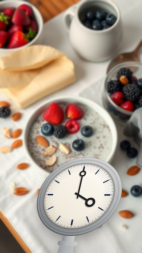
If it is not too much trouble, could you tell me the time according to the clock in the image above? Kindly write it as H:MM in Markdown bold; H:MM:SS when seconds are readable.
**4:00**
